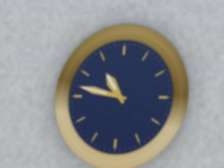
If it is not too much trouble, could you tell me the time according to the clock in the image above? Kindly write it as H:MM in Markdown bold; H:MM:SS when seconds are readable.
**10:47**
